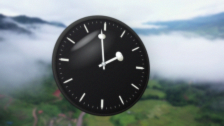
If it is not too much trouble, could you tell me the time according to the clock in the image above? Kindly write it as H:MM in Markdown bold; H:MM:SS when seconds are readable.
**1:59**
